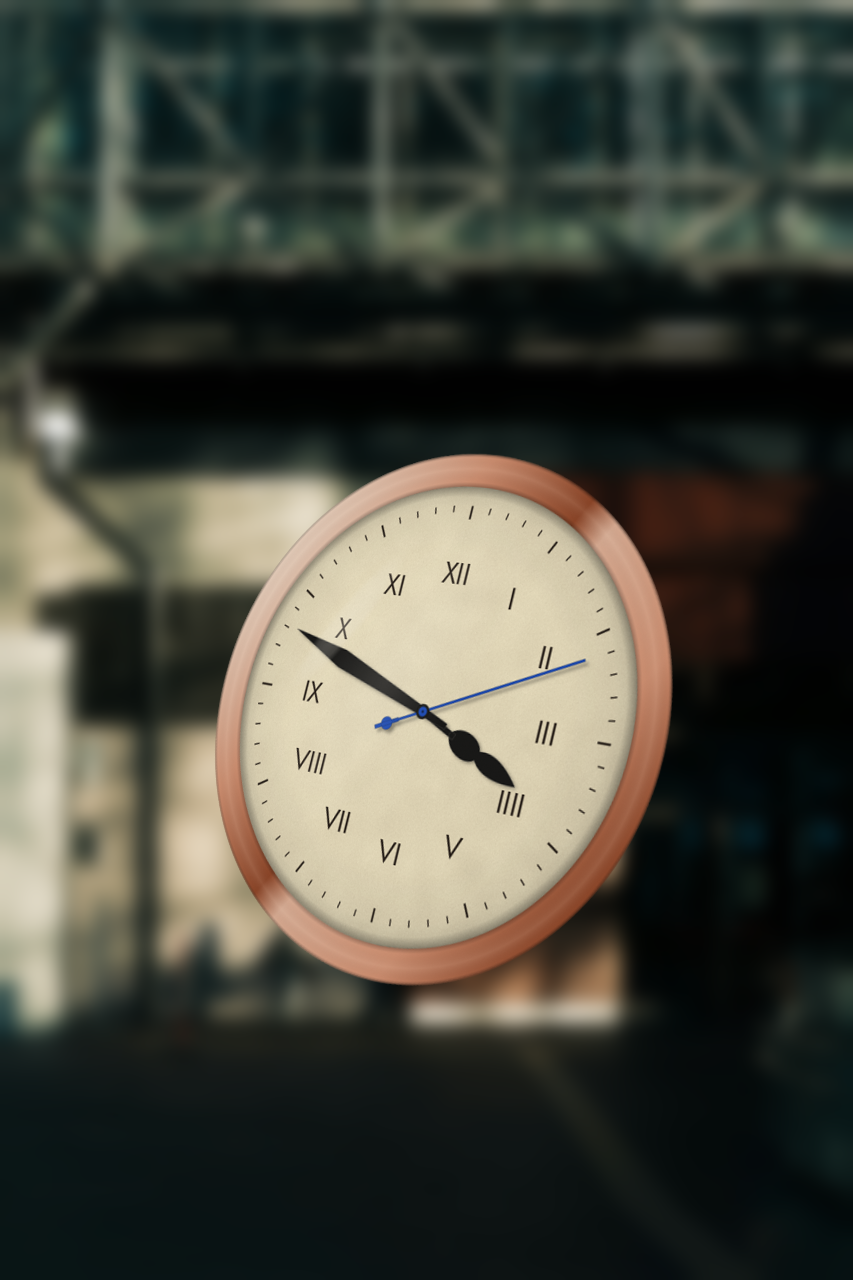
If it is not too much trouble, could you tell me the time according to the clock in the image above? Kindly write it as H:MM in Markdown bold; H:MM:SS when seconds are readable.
**3:48:11**
